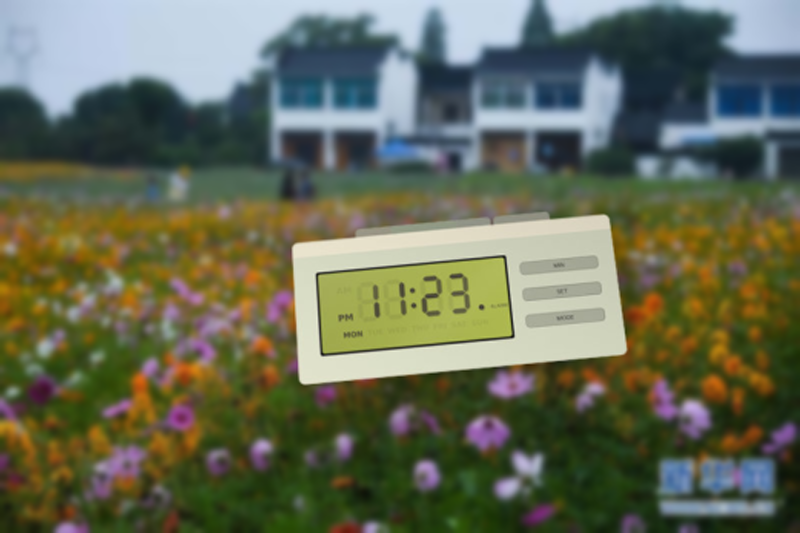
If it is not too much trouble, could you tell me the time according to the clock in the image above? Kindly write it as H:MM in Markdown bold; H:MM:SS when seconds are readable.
**11:23**
